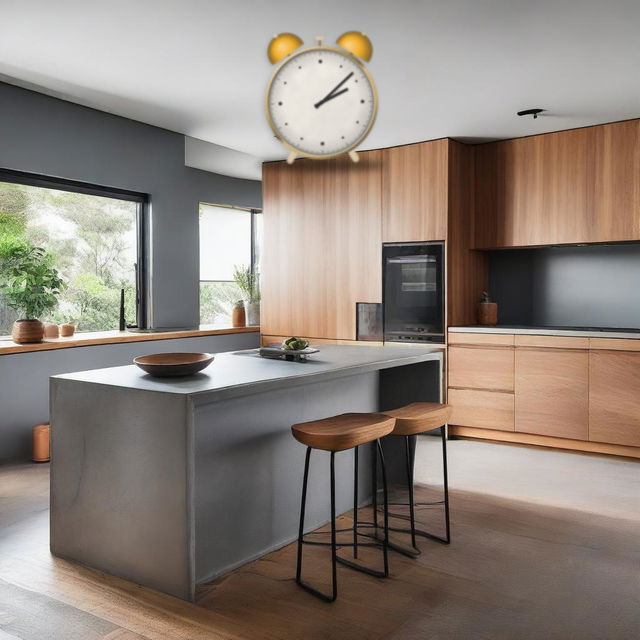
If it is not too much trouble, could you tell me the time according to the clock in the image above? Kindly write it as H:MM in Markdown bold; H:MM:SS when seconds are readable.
**2:08**
